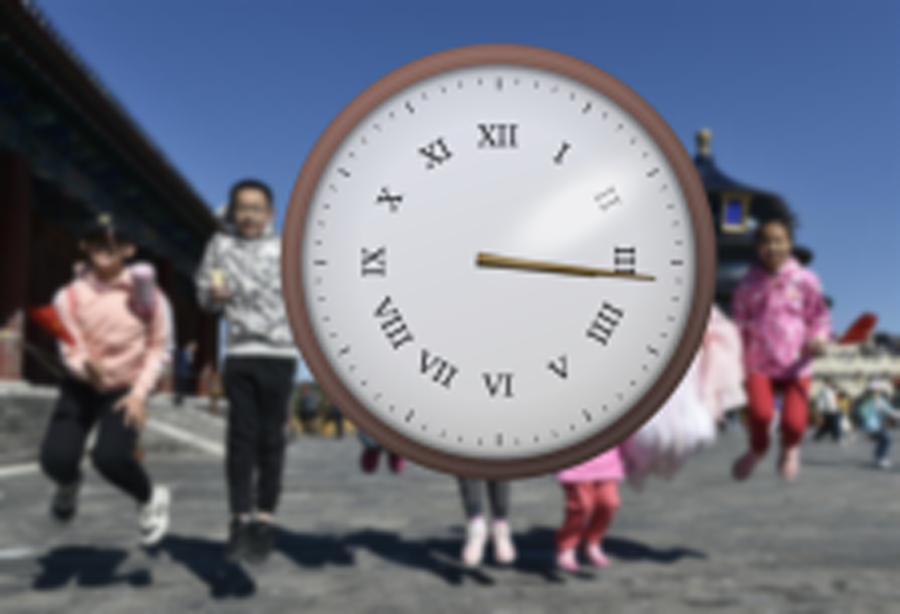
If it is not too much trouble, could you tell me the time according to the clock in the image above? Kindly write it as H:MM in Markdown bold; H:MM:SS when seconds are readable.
**3:16**
